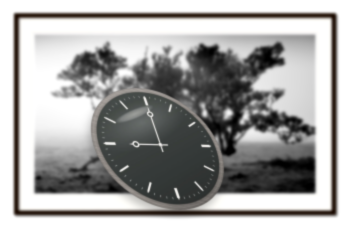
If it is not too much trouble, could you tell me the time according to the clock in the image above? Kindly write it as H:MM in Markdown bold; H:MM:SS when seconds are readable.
**9:00**
